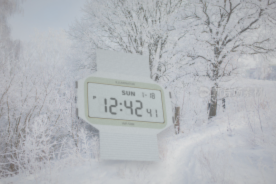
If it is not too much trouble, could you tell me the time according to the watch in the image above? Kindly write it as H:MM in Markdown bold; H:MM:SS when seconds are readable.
**12:42:41**
